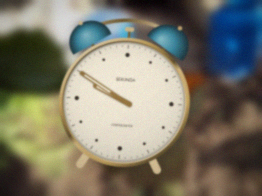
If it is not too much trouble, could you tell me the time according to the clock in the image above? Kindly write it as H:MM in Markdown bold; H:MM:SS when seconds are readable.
**9:50**
